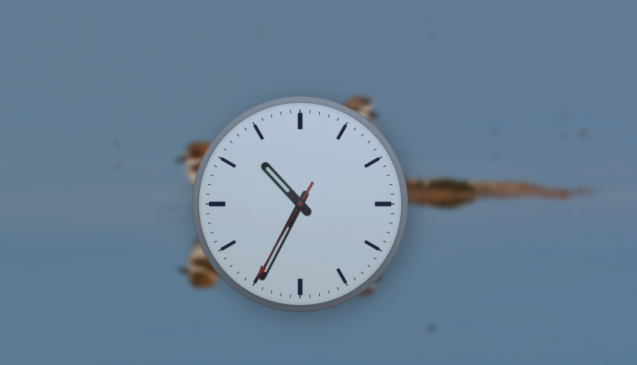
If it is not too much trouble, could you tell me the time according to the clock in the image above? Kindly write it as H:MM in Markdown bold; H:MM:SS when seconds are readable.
**10:34:35**
